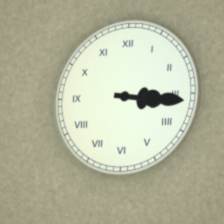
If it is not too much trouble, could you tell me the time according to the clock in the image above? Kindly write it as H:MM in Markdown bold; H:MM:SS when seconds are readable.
**3:16**
